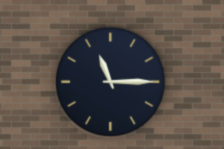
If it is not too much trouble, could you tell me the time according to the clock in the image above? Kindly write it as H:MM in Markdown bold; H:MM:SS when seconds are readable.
**11:15**
